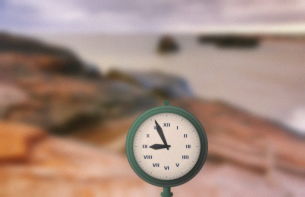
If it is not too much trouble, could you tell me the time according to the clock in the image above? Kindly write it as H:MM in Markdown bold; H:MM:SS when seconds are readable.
**8:56**
